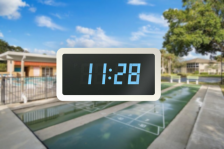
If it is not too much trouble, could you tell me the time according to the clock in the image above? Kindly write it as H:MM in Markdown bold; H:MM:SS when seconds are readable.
**11:28**
